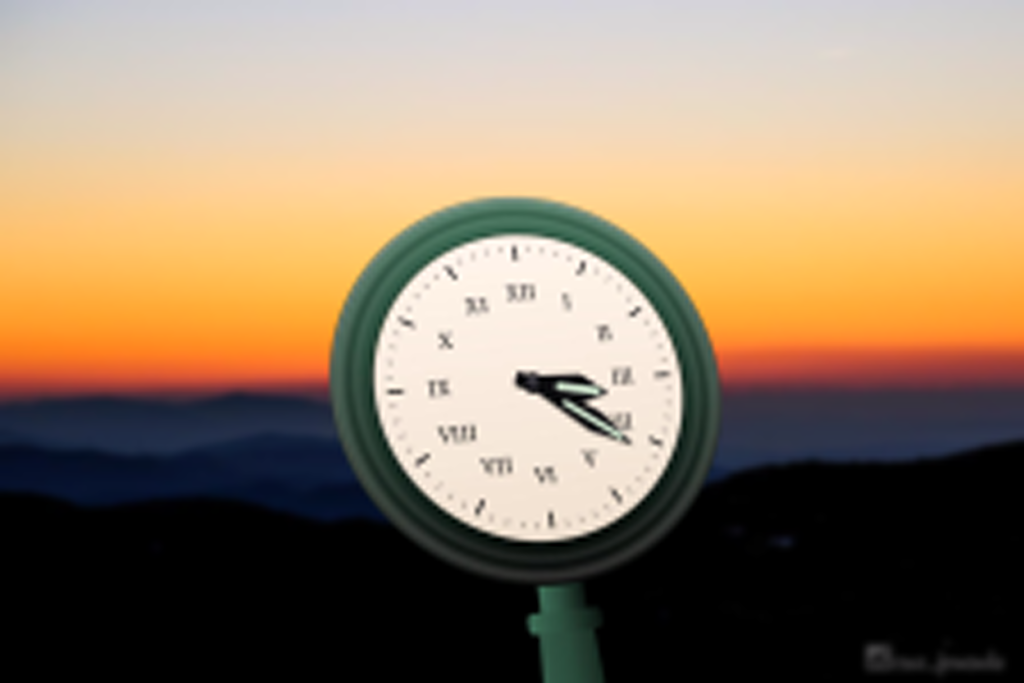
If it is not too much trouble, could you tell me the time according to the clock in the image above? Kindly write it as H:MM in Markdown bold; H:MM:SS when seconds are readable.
**3:21**
